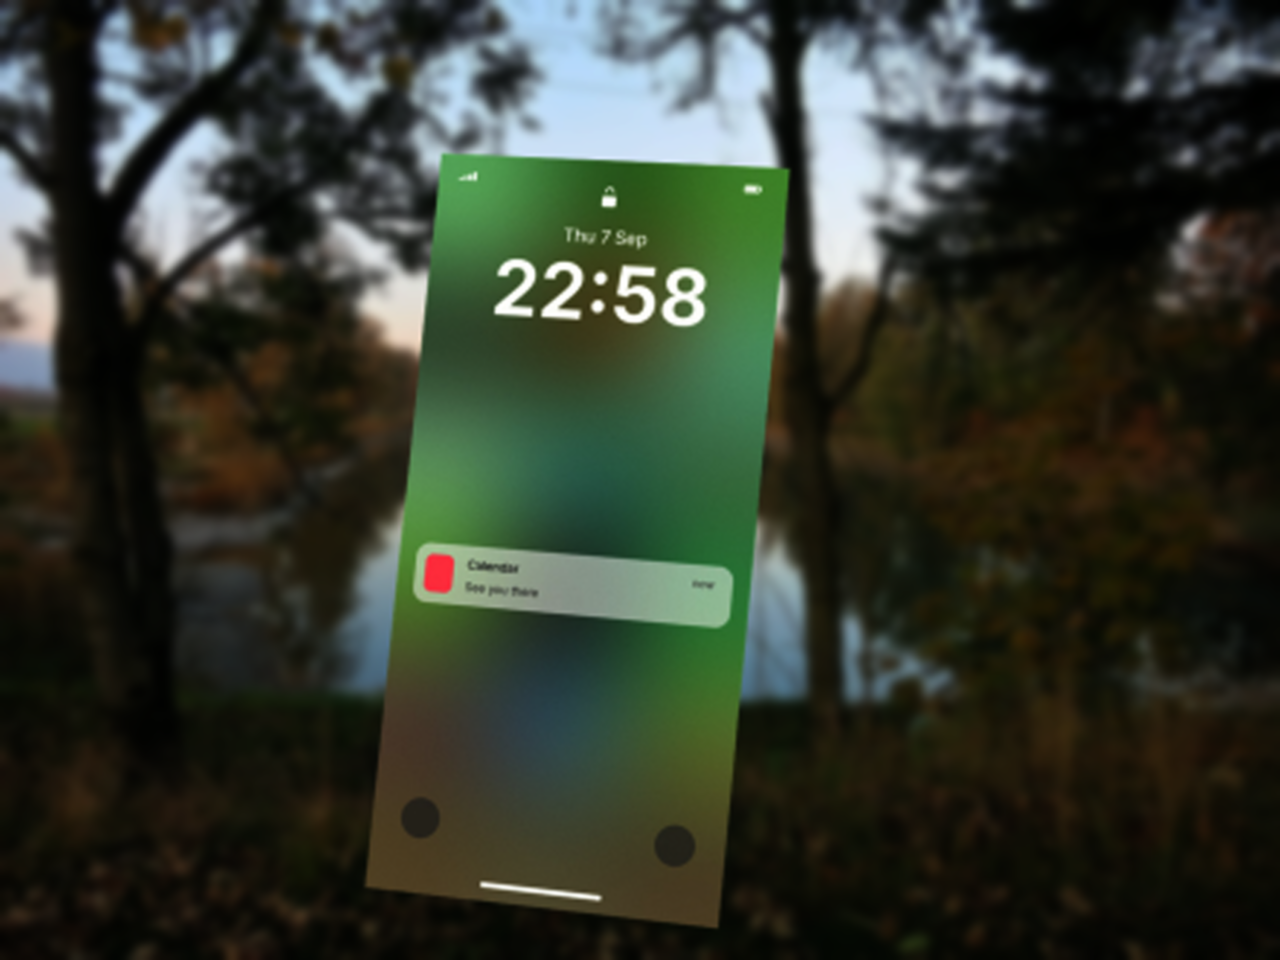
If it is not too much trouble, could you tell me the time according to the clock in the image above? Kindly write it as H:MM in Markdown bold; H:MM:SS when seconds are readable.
**22:58**
